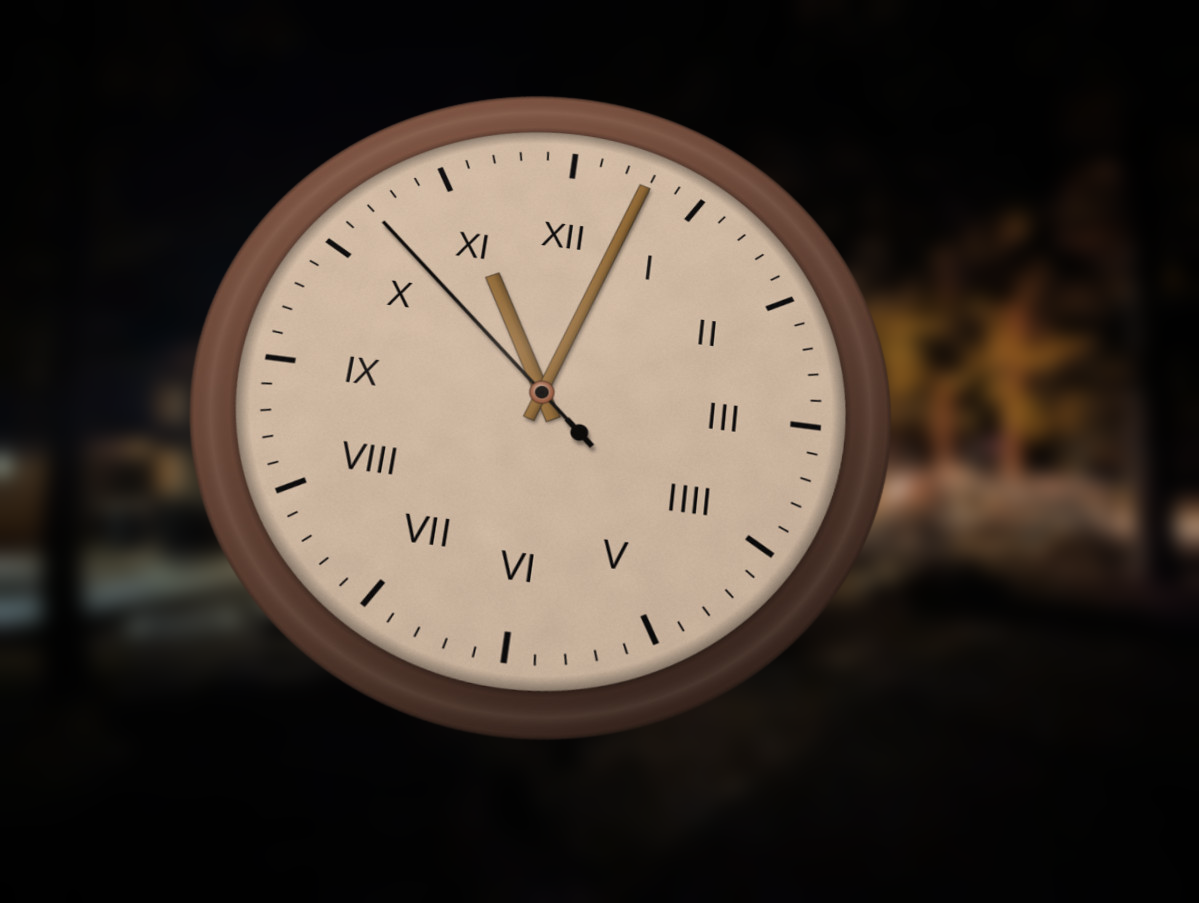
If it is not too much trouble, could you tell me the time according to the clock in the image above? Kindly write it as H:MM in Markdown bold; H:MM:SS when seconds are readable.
**11:02:52**
